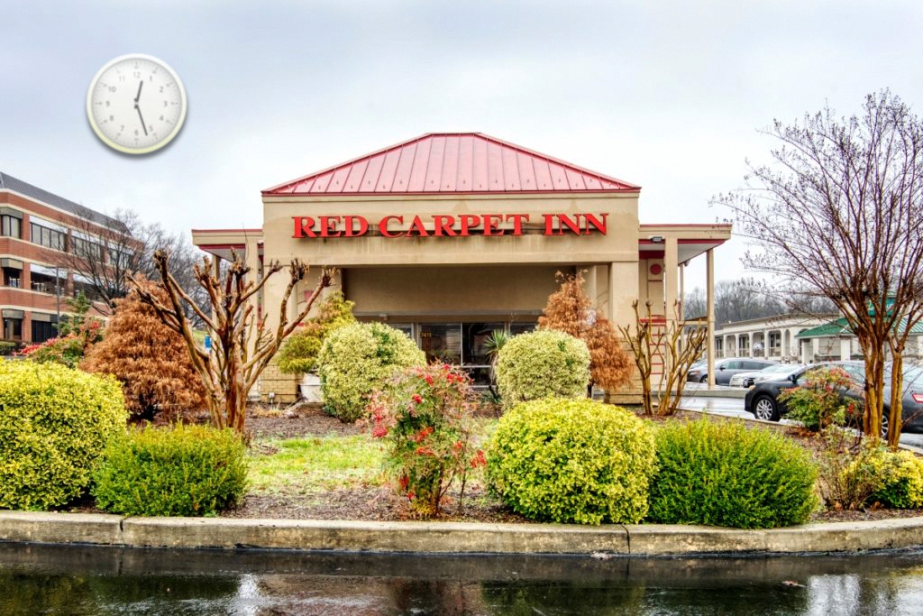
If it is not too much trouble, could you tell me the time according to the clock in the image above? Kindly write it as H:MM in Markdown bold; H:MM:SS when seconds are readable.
**12:27**
